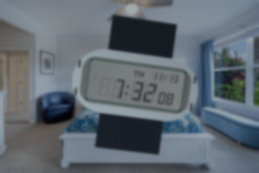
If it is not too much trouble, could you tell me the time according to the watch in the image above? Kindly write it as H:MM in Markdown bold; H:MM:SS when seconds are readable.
**7:32:08**
